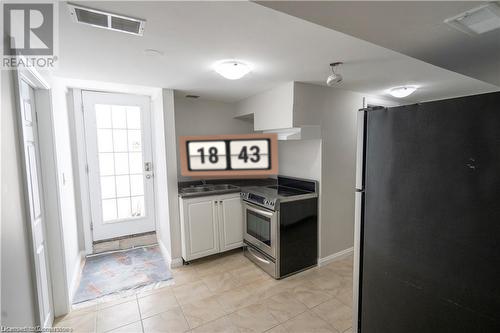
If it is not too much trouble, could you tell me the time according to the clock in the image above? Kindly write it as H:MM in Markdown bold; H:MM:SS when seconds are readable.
**18:43**
